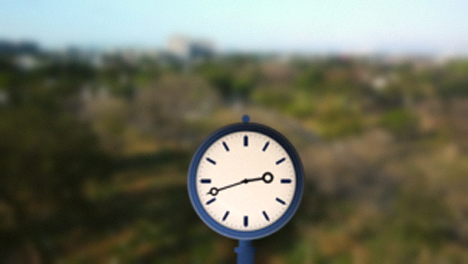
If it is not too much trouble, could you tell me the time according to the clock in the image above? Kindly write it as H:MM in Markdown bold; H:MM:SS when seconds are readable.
**2:42**
